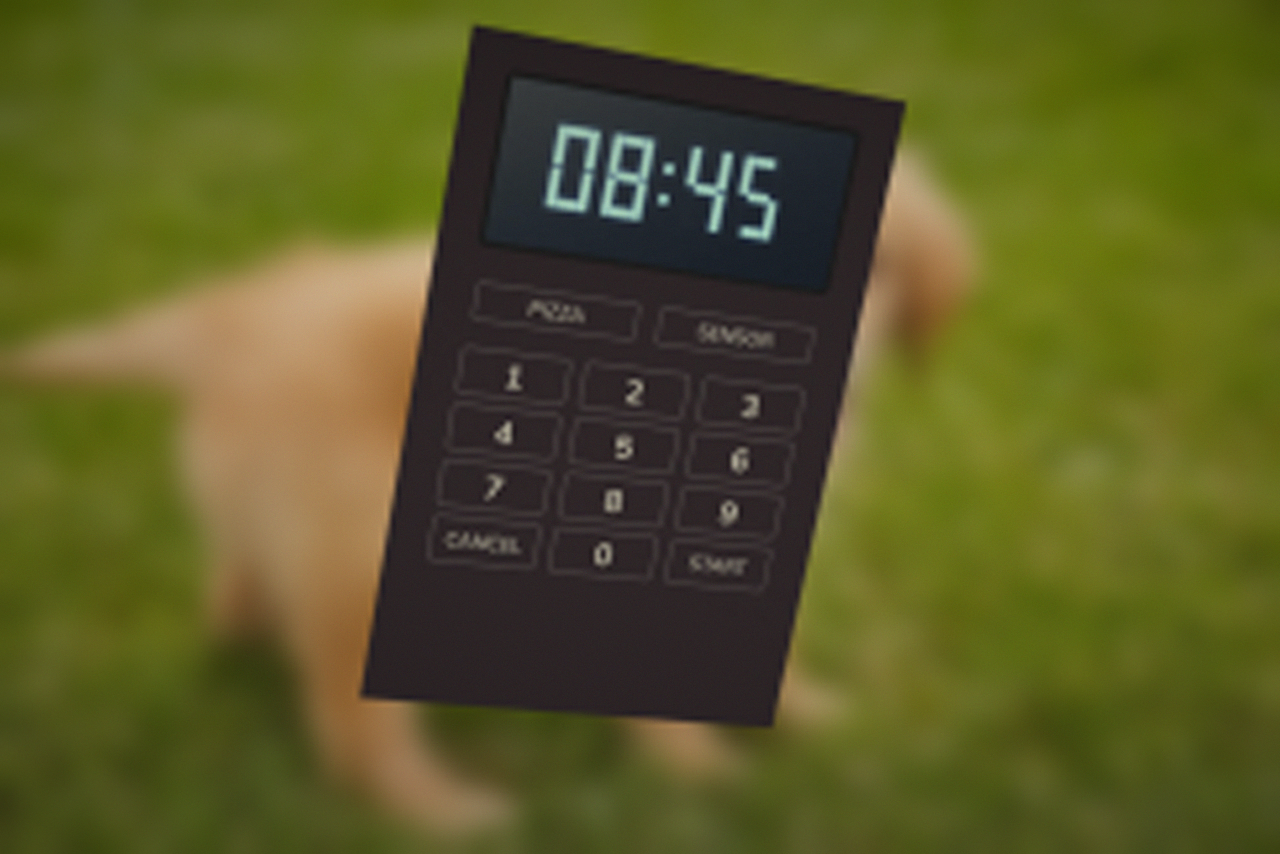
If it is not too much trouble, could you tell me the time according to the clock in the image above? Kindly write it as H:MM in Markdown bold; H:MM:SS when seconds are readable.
**8:45**
